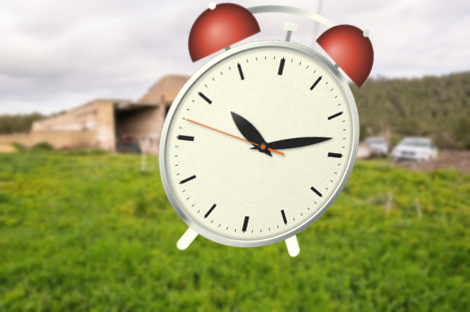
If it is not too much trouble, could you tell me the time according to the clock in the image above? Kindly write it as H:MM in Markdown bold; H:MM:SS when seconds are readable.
**10:12:47**
